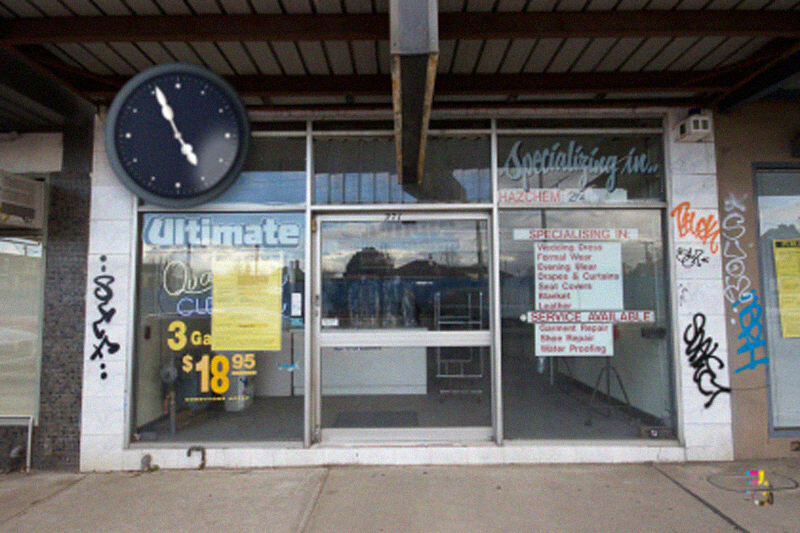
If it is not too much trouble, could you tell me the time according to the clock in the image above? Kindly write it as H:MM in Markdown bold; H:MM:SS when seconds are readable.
**4:56**
